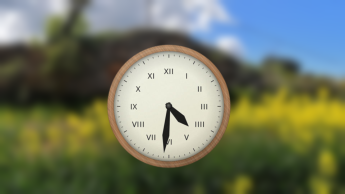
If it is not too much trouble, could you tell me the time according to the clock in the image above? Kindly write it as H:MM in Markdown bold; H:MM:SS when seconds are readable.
**4:31**
